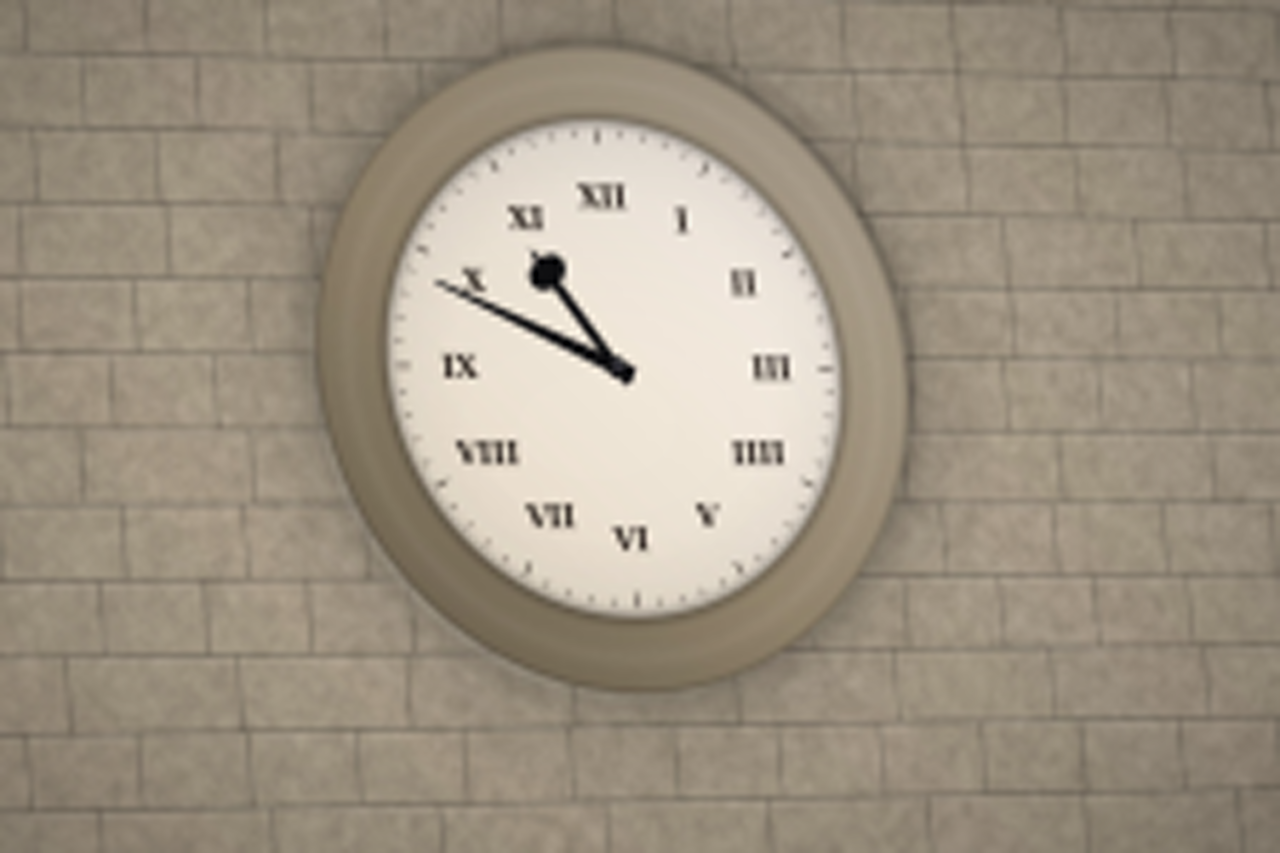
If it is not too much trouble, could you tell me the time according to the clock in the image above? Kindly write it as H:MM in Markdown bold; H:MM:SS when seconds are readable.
**10:49**
